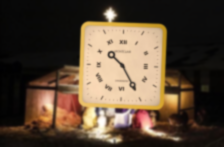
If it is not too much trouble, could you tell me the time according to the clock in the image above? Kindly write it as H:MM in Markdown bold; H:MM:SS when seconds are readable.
**10:25**
